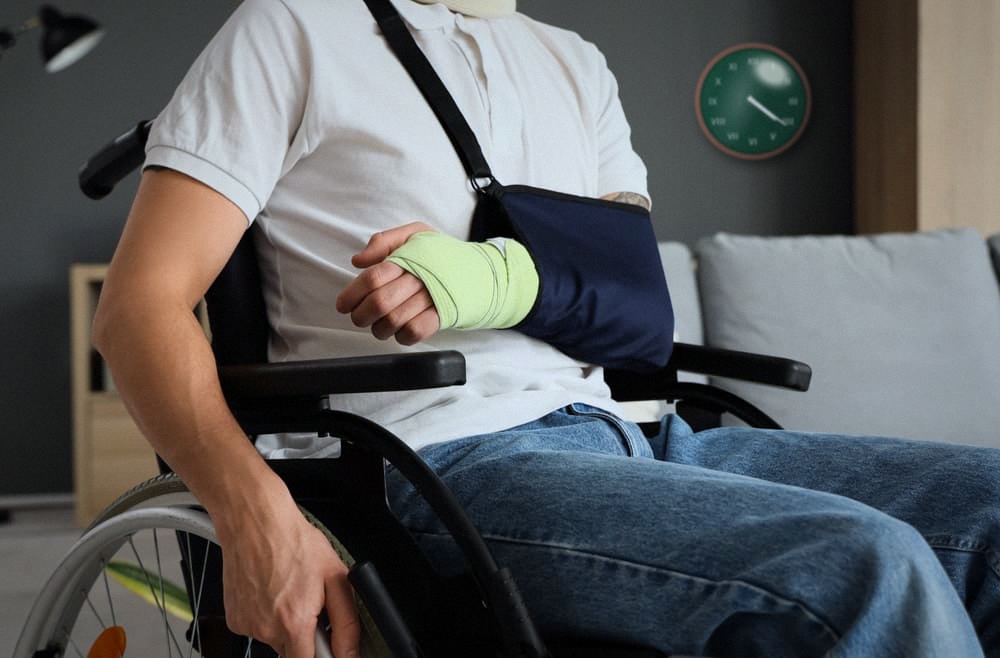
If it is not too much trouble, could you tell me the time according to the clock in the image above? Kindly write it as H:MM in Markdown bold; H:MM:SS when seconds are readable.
**4:21**
